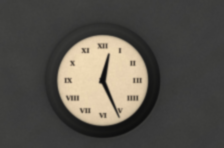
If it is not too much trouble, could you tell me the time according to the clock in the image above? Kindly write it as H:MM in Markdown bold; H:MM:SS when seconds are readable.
**12:26**
